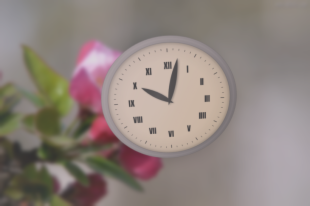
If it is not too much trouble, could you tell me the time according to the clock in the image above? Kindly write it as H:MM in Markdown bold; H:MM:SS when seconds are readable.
**10:02**
